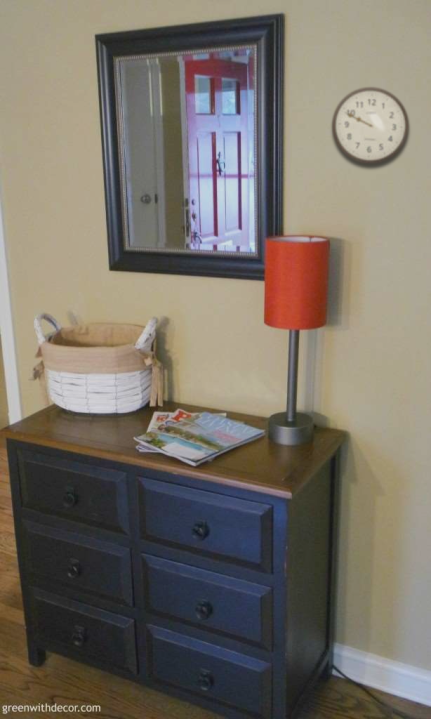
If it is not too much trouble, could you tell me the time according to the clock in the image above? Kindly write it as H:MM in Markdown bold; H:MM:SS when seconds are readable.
**9:49**
